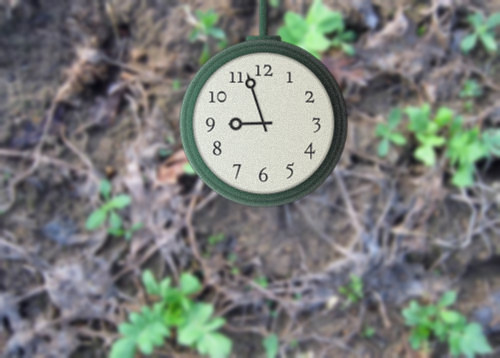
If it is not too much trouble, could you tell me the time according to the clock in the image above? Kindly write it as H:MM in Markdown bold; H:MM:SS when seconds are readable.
**8:57**
